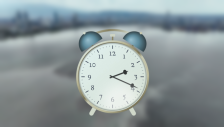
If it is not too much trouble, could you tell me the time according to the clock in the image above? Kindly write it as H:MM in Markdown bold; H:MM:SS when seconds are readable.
**2:19**
